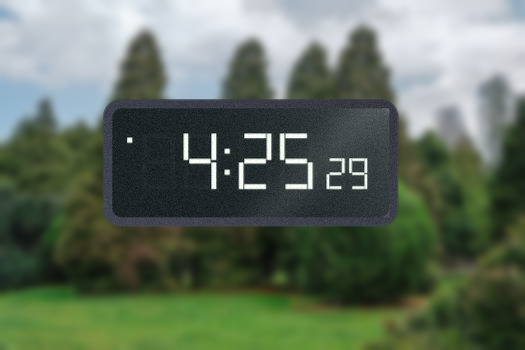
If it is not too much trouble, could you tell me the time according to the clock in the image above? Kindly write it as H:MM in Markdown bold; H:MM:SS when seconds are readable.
**4:25:29**
